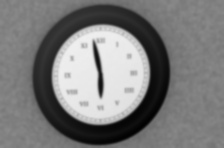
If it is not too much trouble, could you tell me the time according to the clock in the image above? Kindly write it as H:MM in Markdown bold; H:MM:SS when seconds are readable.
**5:58**
